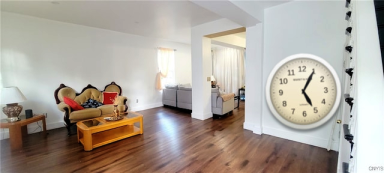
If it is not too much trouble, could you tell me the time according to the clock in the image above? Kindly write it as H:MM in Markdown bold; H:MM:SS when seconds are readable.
**5:05**
